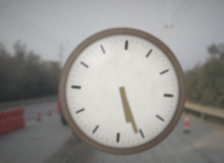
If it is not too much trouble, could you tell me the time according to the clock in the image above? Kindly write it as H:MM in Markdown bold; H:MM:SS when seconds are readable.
**5:26**
